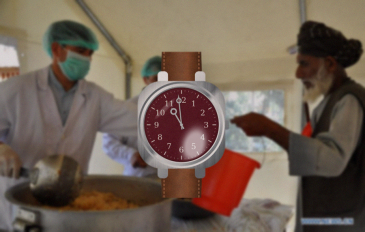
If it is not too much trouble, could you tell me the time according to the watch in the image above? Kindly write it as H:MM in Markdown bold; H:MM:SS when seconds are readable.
**10:59**
